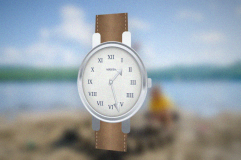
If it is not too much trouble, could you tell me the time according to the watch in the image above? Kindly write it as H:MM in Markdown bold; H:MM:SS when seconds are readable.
**1:27**
